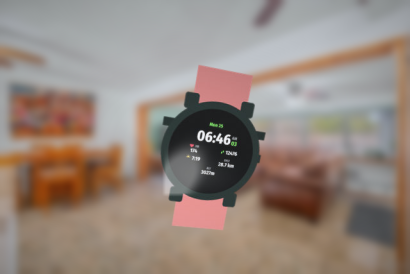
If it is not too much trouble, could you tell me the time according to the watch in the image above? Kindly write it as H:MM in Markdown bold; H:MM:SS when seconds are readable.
**6:46**
